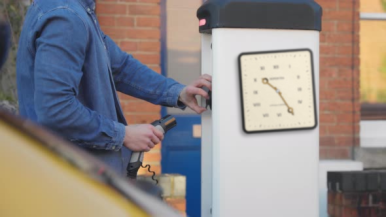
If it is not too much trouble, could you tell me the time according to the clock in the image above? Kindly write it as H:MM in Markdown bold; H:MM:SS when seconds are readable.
**10:25**
